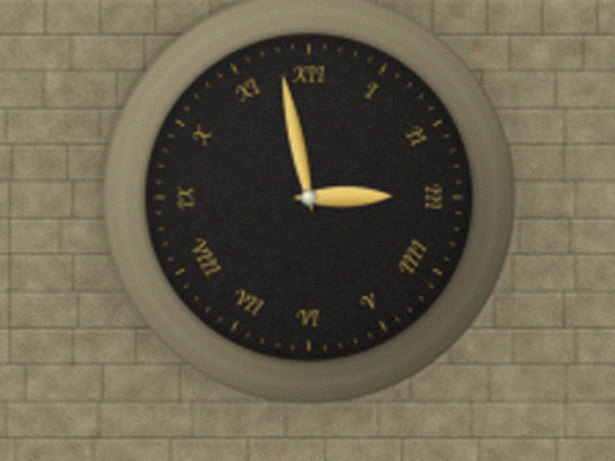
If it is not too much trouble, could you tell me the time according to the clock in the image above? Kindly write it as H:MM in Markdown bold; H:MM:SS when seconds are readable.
**2:58**
